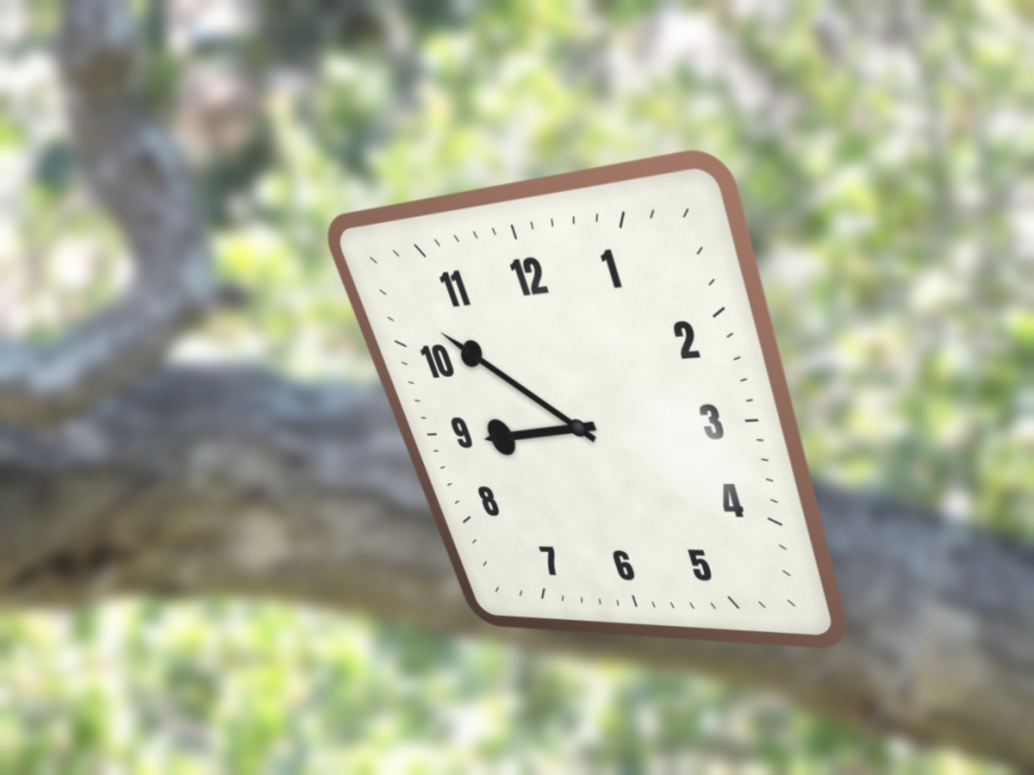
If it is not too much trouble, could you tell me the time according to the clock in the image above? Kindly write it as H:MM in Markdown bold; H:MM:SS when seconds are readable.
**8:52**
